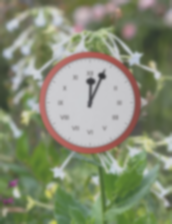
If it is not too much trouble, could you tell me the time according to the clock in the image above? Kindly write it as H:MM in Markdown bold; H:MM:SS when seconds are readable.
**12:04**
